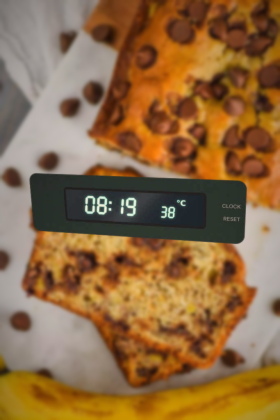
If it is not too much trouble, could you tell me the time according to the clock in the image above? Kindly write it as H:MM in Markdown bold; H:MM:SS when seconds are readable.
**8:19**
